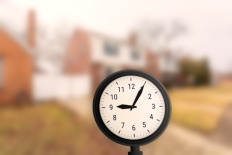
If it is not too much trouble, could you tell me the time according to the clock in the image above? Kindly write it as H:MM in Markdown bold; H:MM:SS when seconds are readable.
**9:05**
